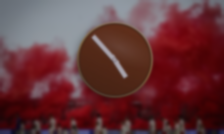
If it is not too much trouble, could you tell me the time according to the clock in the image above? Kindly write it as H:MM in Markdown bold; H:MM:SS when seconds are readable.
**4:53**
